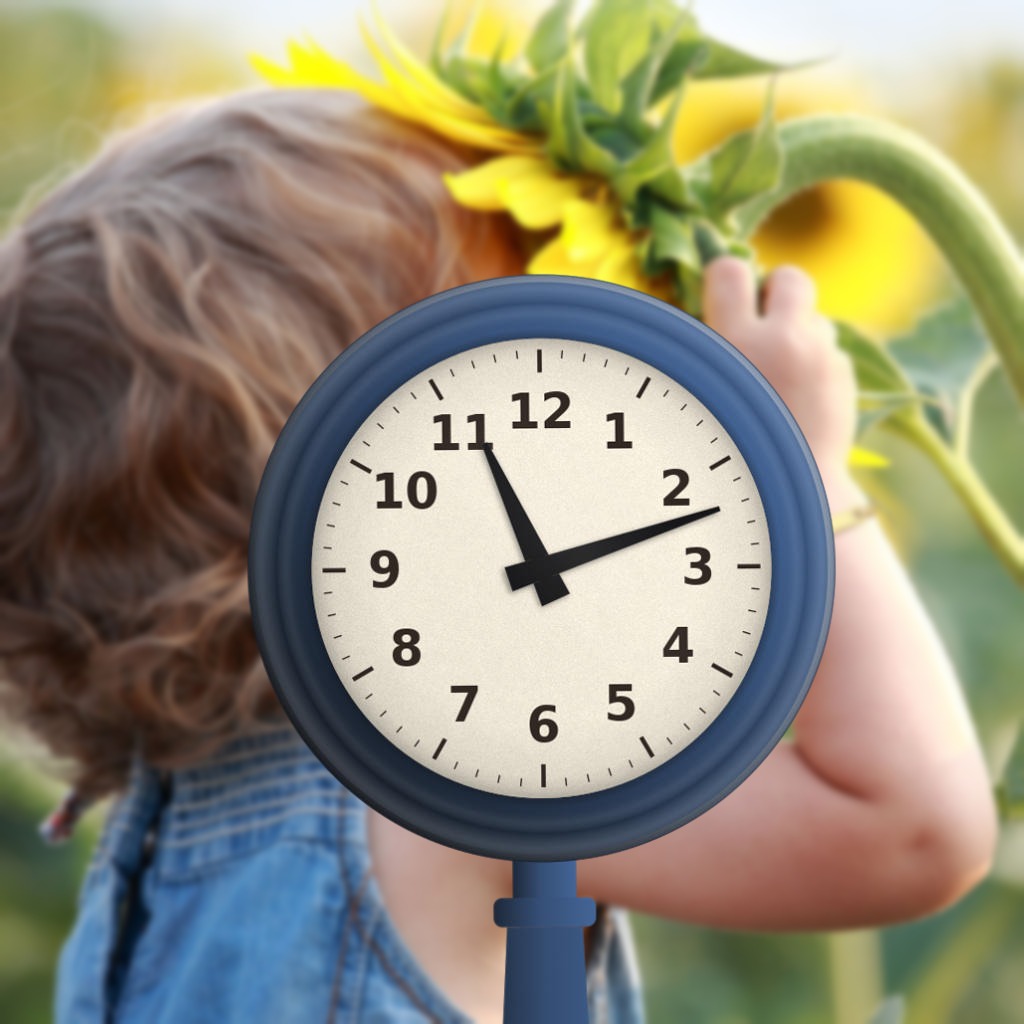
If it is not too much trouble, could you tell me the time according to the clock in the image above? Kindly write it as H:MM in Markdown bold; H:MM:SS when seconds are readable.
**11:12**
